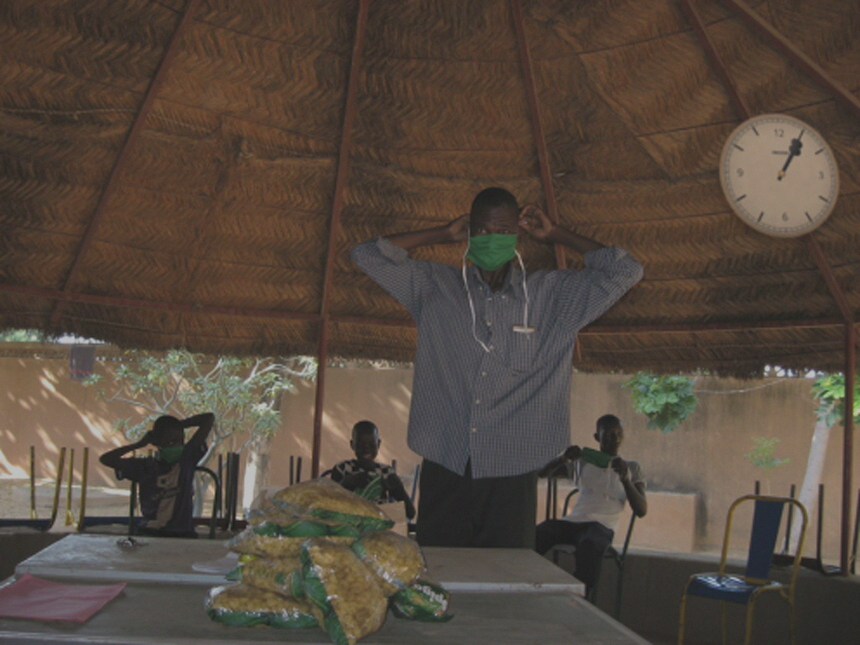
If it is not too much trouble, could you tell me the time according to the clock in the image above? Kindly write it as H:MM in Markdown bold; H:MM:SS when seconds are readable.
**1:05**
